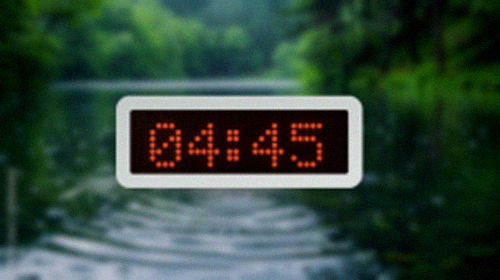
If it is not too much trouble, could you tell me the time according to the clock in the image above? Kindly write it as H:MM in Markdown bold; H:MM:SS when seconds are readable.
**4:45**
